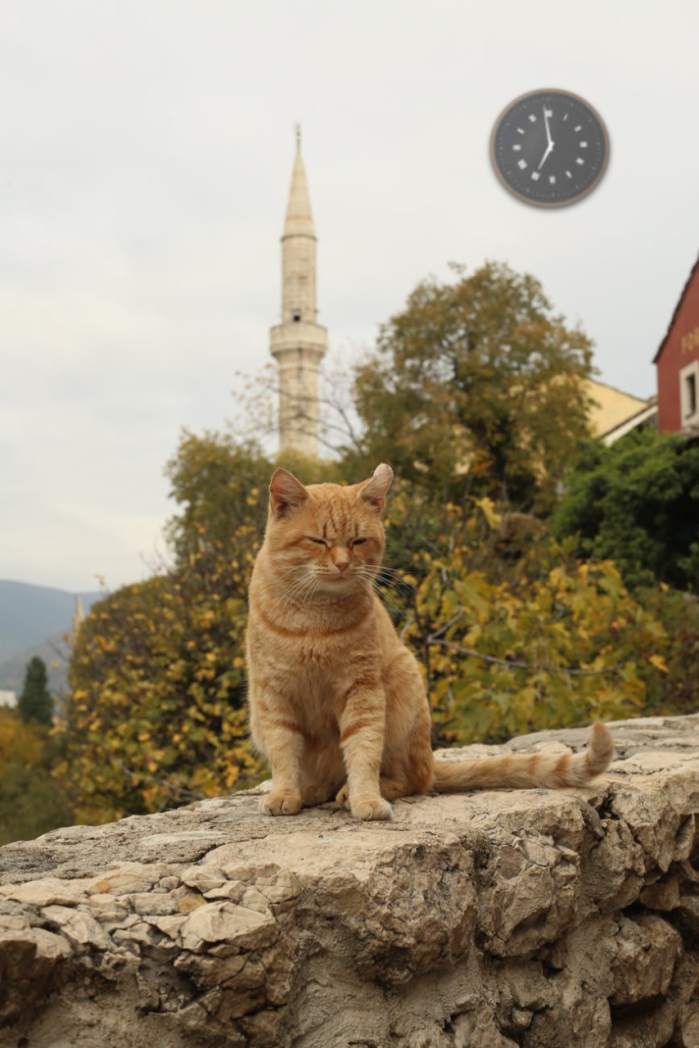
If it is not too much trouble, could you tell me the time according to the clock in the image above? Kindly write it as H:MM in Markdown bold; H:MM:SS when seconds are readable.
**6:59**
